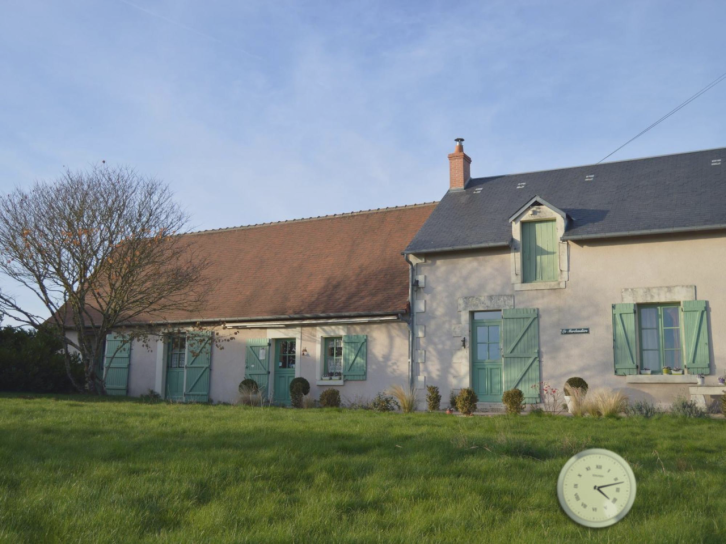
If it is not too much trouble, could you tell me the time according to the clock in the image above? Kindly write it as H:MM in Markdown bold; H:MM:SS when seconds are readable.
**4:12**
